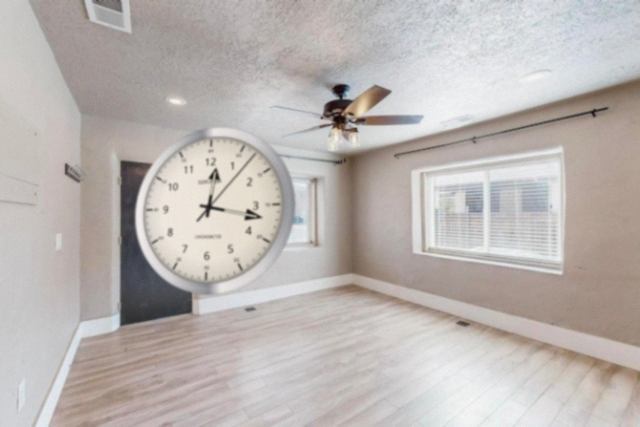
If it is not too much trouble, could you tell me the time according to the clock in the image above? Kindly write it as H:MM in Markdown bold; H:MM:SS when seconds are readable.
**12:17:07**
